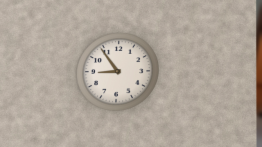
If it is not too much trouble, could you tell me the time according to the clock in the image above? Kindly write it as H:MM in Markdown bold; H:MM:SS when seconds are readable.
**8:54**
